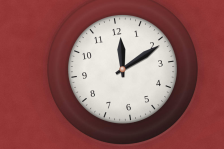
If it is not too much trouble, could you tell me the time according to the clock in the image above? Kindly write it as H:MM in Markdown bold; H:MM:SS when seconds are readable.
**12:11**
